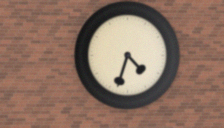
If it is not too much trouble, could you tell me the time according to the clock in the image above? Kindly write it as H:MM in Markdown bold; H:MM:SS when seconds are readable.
**4:33**
